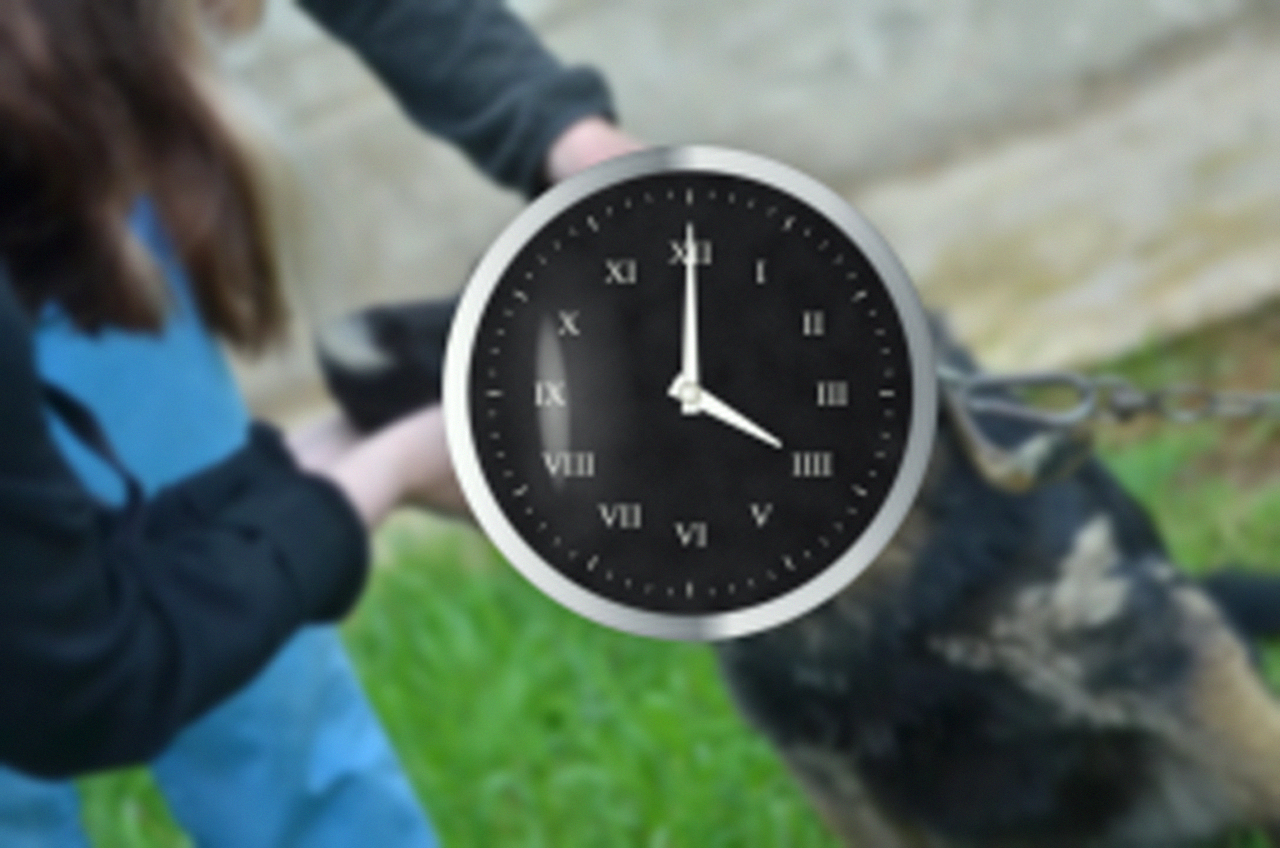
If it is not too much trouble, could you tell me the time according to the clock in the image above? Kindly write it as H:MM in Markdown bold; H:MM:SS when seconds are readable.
**4:00**
